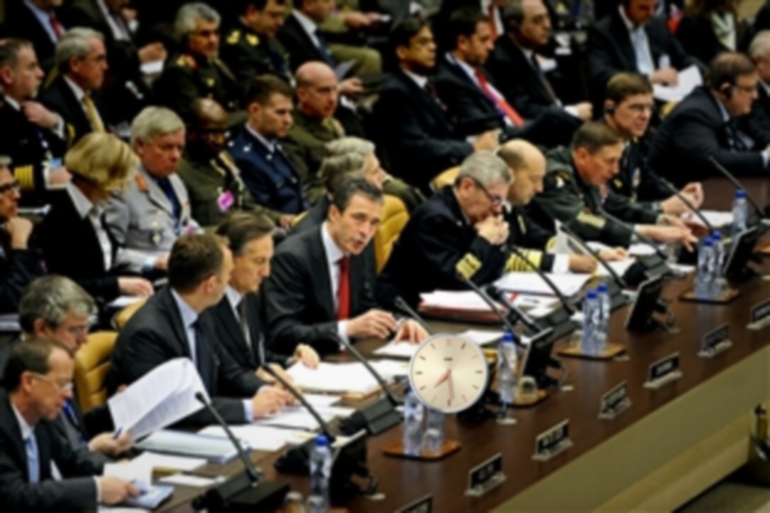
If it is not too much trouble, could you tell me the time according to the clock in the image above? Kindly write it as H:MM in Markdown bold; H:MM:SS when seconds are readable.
**7:29**
